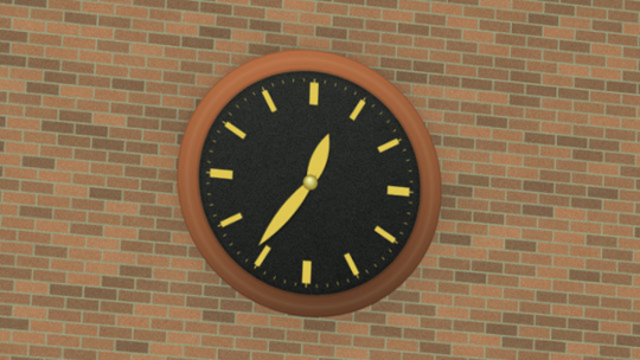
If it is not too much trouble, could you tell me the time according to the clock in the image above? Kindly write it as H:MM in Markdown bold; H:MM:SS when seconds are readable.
**12:36**
